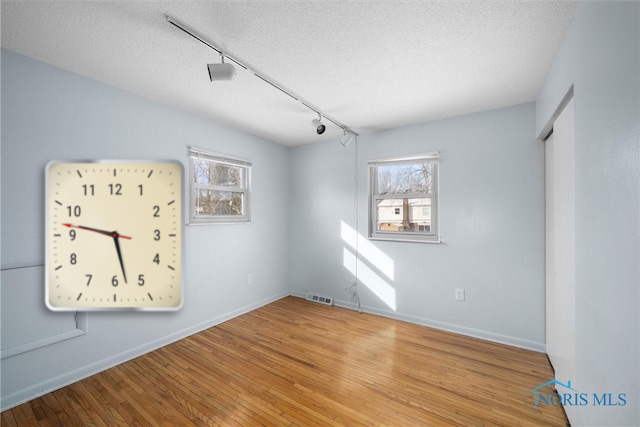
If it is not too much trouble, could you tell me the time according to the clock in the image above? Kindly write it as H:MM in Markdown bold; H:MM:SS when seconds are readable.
**9:27:47**
